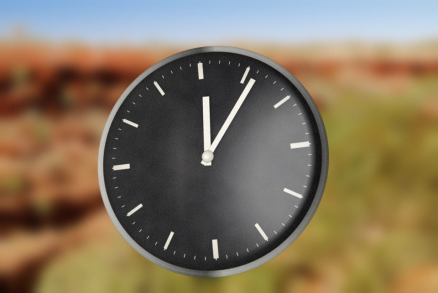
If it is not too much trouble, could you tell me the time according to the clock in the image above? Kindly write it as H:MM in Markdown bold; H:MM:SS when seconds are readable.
**12:06**
